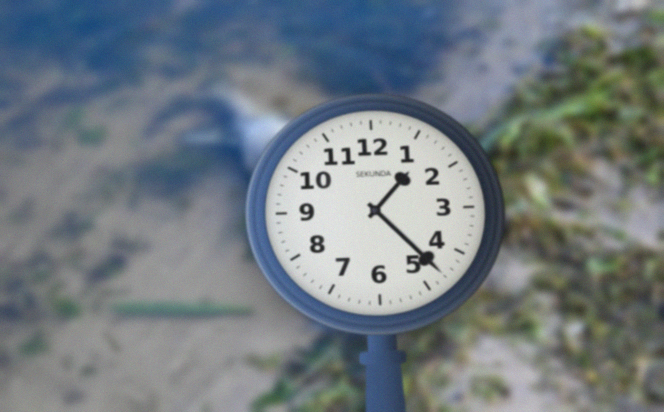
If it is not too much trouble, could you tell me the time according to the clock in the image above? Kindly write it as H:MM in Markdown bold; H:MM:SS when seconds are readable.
**1:23**
